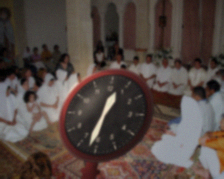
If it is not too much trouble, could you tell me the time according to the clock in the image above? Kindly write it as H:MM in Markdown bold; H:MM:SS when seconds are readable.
**12:32**
